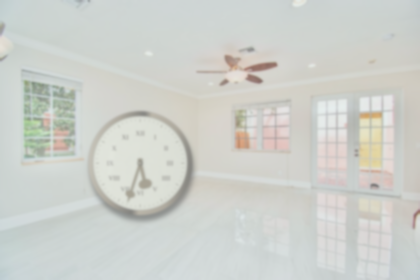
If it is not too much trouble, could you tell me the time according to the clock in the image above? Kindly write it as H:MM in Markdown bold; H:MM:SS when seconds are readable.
**5:33**
